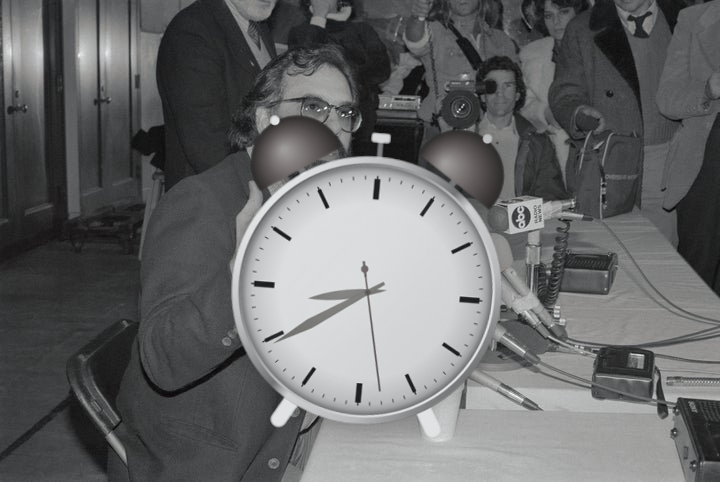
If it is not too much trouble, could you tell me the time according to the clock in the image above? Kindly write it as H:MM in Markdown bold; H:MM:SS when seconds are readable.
**8:39:28**
